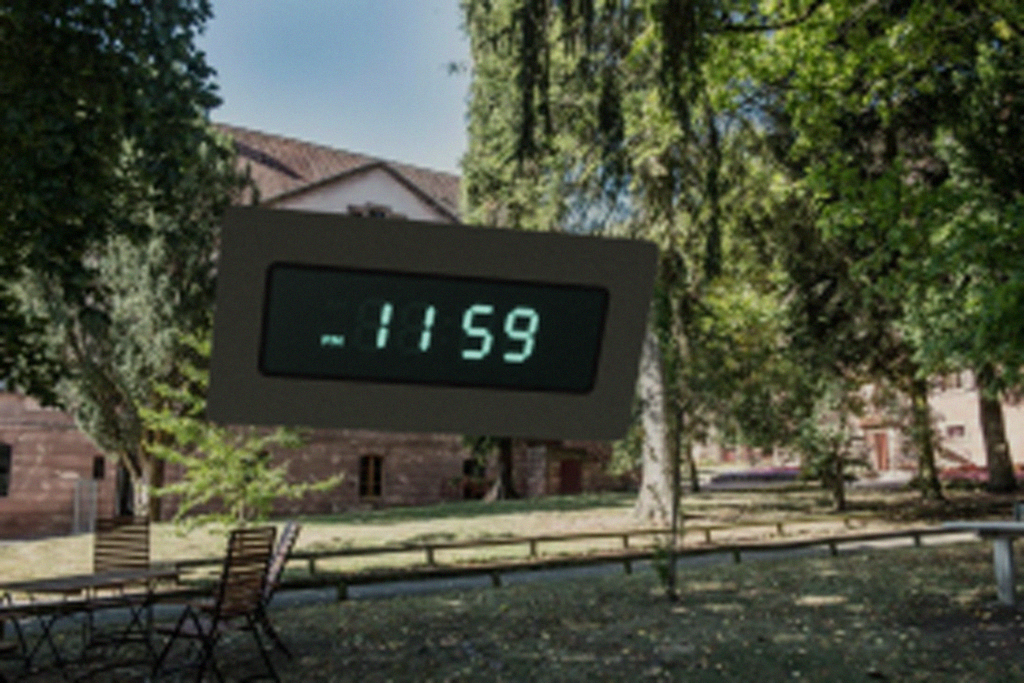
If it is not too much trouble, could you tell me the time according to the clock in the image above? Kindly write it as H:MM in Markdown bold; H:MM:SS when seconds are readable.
**11:59**
